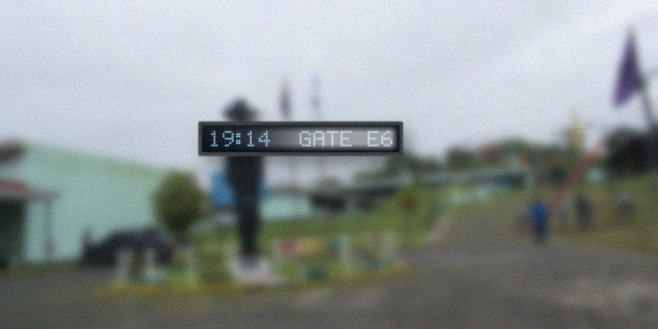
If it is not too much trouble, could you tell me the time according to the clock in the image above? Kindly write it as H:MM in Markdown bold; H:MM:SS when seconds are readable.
**19:14**
